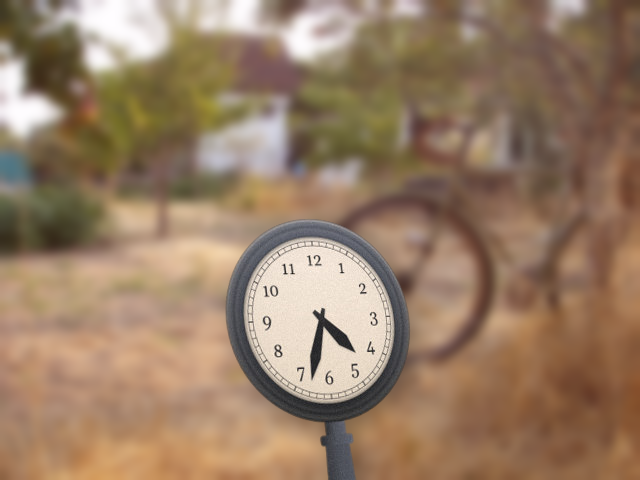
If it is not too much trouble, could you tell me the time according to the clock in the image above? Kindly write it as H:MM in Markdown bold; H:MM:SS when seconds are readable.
**4:33**
